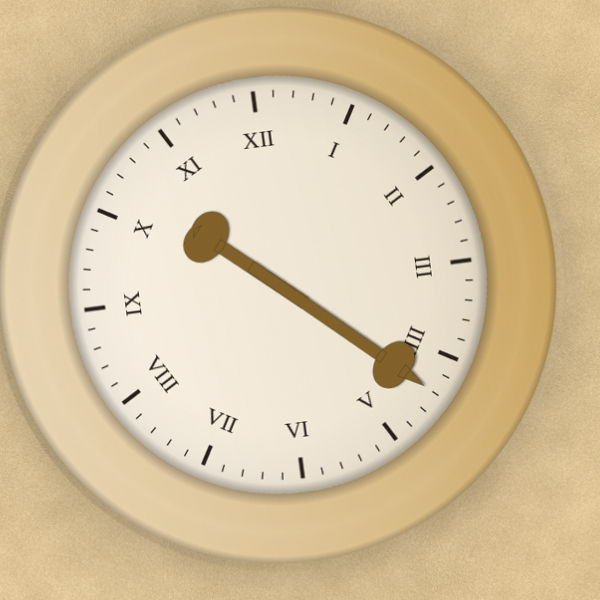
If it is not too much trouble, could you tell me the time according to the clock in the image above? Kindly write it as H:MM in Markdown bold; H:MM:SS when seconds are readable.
**10:22**
